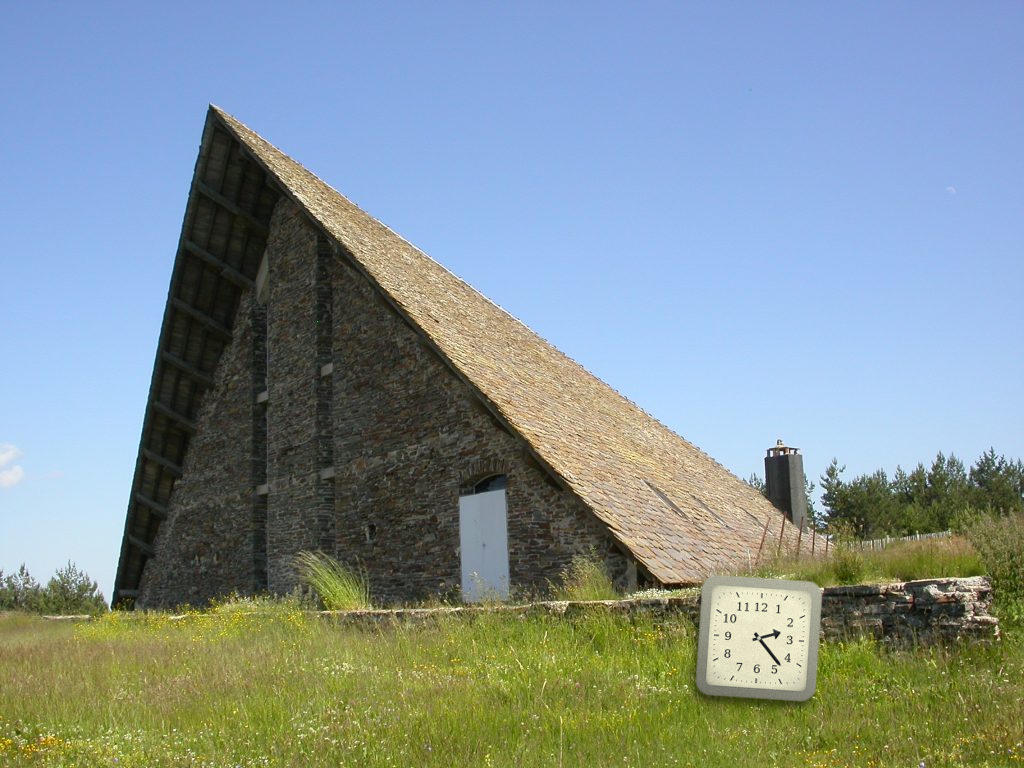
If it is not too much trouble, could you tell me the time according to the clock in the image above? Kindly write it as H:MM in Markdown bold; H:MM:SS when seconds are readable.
**2:23**
